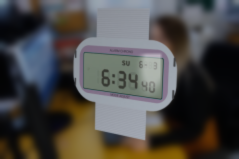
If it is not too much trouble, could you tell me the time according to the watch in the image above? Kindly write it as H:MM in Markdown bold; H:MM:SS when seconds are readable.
**6:34:40**
